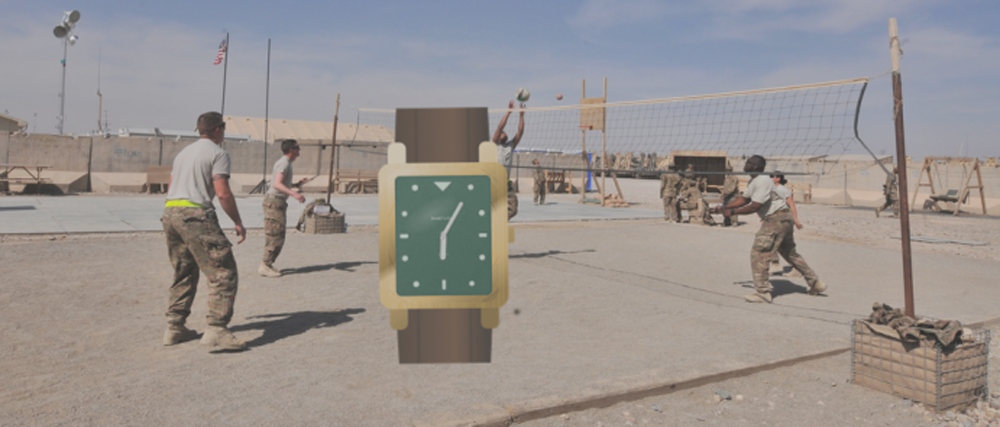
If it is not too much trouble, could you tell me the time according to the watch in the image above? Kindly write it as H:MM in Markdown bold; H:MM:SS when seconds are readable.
**6:05**
